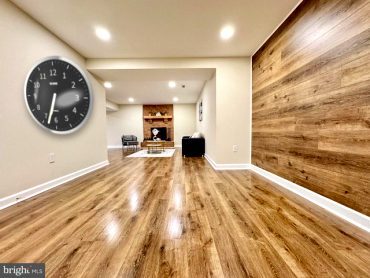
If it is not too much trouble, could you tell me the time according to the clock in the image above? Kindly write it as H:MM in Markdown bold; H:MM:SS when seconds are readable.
**6:33**
